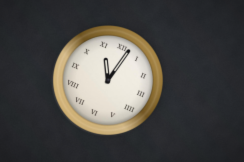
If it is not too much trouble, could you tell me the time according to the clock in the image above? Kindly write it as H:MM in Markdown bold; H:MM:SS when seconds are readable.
**11:02**
